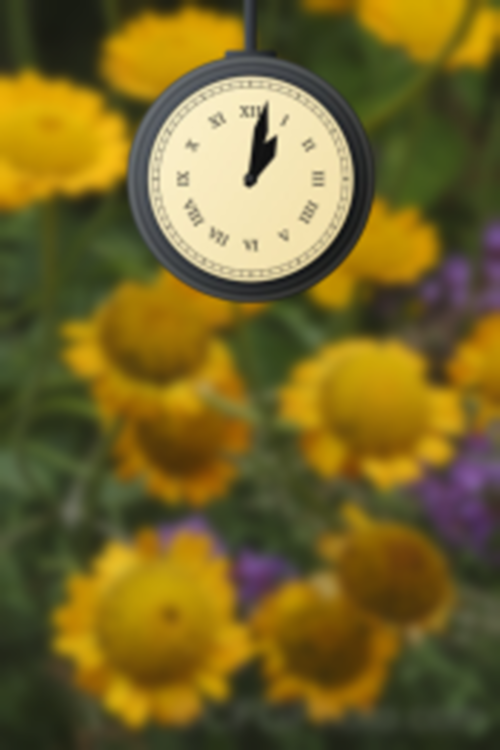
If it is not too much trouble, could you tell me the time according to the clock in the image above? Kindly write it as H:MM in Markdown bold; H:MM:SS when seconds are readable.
**1:02**
